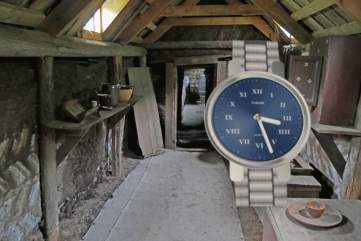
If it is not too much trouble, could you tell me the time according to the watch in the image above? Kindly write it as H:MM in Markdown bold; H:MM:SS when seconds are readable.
**3:27**
